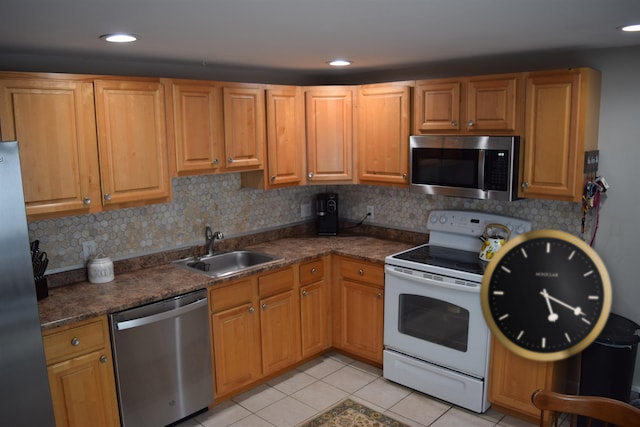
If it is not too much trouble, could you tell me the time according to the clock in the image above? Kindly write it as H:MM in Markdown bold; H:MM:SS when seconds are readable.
**5:19**
